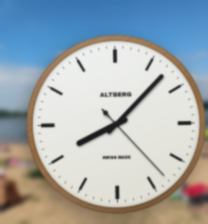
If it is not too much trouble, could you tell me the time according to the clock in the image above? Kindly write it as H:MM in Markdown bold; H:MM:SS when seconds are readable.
**8:07:23**
